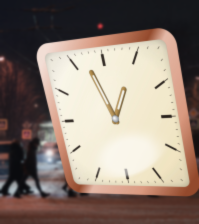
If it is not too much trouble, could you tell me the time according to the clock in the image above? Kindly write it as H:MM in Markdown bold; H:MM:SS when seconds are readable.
**12:57**
